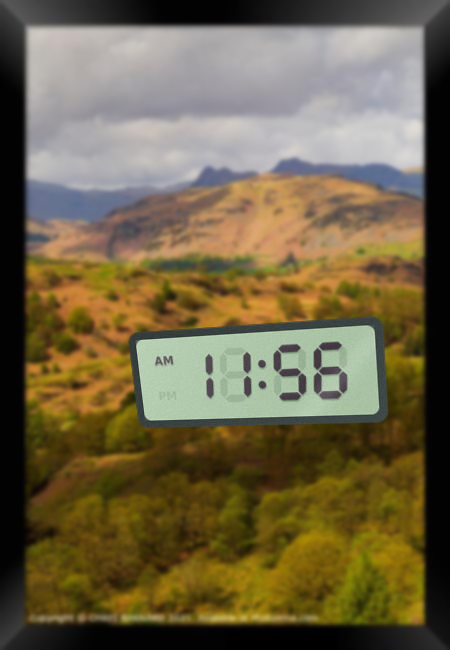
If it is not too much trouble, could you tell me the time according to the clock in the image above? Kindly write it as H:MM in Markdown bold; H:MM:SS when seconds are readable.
**11:56**
